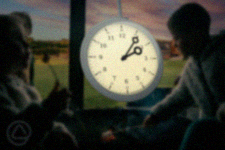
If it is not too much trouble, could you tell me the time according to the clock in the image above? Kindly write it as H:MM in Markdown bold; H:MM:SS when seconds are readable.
**2:06**
